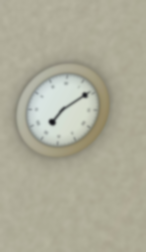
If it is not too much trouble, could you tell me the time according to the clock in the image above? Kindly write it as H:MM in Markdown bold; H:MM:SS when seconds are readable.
**7:09**
